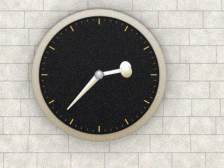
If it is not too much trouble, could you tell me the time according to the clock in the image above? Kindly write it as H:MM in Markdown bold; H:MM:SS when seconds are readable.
**2:37**
